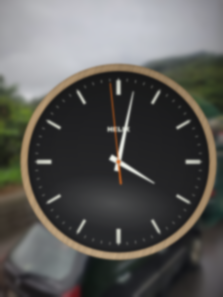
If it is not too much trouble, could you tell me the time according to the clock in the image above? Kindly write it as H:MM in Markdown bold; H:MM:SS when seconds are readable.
**4:01:59**
